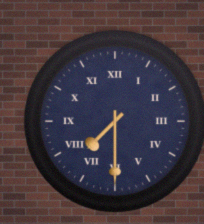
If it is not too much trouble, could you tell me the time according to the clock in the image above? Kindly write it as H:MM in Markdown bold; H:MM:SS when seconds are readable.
**7:30**
